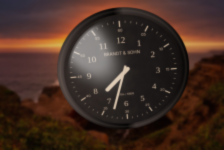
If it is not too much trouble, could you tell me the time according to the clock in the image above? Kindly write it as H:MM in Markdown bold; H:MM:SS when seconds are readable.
**7:33**
